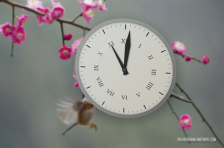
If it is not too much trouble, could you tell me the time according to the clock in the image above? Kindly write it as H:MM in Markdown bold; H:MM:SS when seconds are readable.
**11:01**
